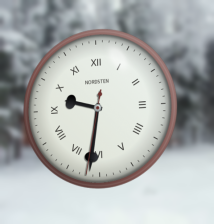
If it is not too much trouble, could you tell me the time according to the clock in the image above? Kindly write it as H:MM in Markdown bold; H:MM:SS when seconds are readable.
**9:31:32**
